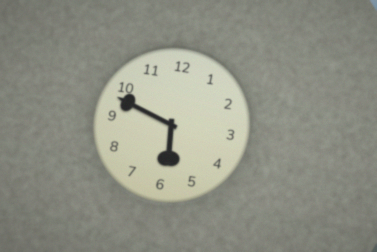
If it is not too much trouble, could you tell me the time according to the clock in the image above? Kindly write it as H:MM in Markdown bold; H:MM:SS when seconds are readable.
**5:48**
